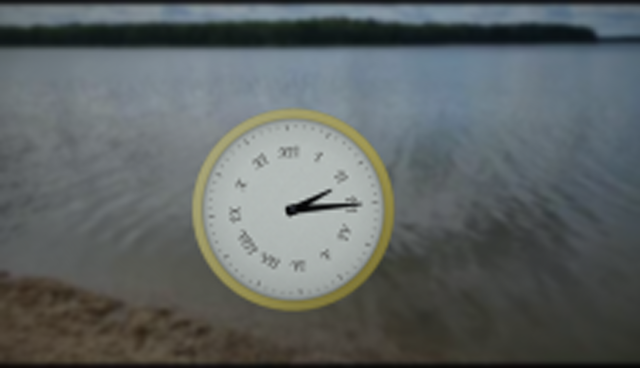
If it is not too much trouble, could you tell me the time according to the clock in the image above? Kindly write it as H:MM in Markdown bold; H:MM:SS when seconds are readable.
**2:15**
